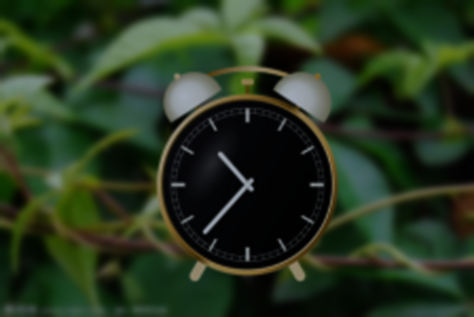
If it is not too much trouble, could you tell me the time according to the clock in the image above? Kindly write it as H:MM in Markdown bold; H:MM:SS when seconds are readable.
**10:37**
